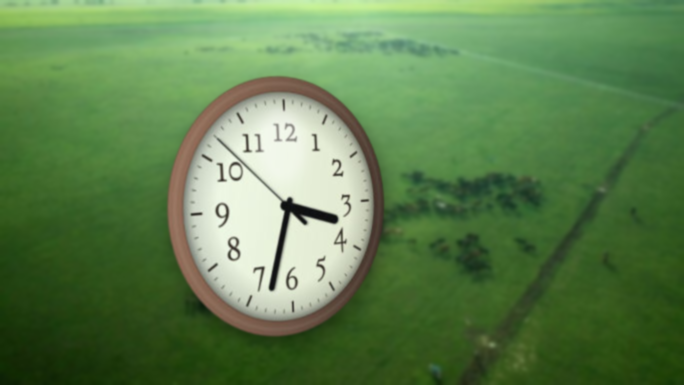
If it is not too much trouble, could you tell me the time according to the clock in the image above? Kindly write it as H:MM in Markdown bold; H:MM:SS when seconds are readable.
**3:32:52**
